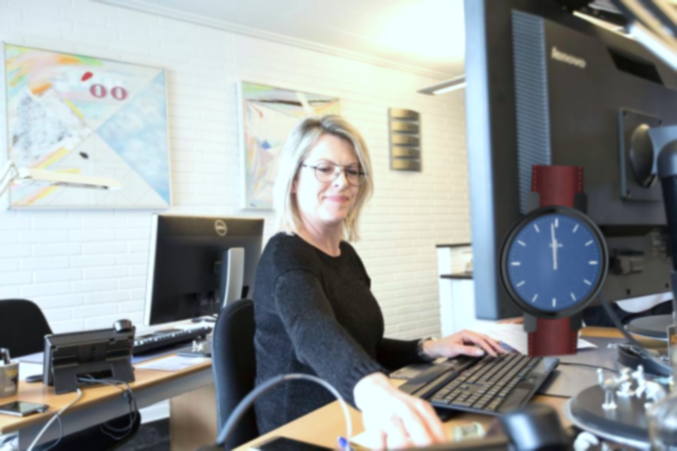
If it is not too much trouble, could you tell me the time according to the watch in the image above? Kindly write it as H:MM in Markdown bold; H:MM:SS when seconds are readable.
**11:59**
